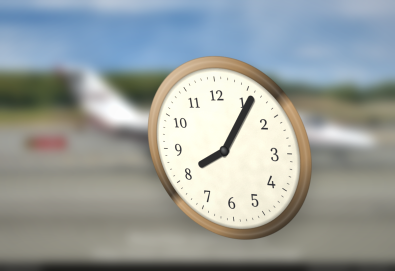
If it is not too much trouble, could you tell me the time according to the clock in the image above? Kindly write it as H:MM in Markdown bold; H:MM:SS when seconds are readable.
**8:06**
